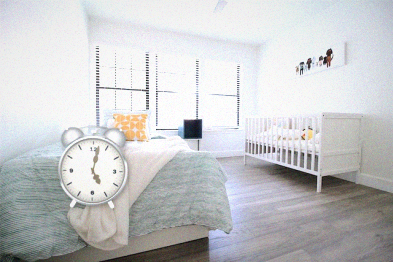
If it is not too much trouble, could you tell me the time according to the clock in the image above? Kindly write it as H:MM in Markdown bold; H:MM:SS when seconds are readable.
**5:02**
